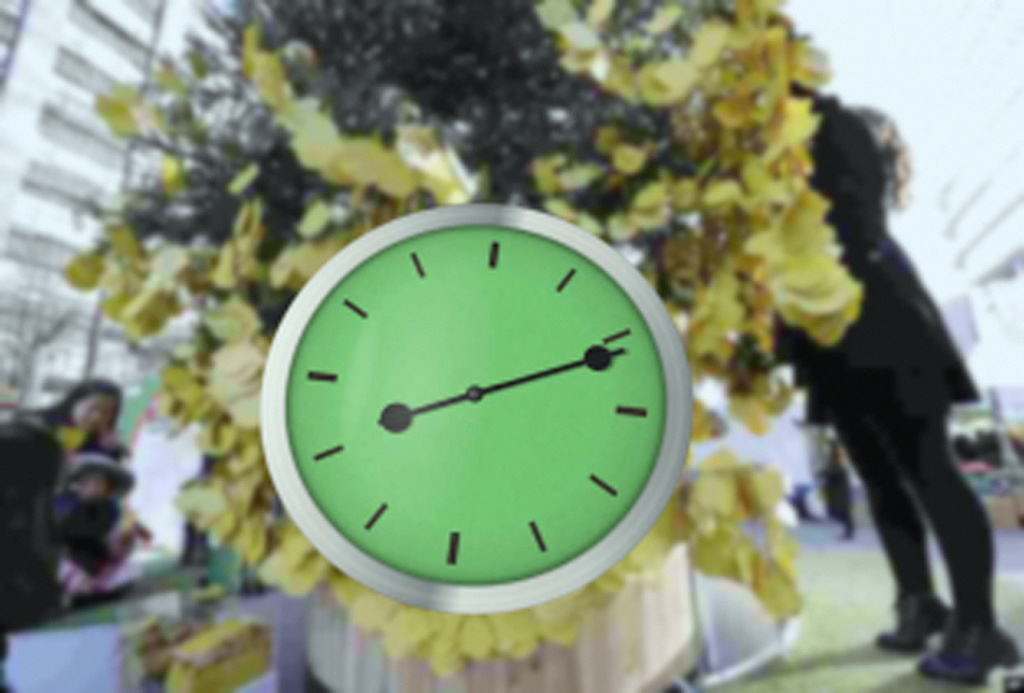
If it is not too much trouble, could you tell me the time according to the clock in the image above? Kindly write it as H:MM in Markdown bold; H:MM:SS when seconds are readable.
**8:11**
